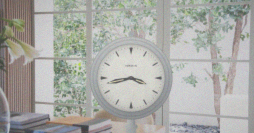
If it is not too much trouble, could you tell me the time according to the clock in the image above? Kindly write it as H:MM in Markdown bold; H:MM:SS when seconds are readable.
**3:43**
